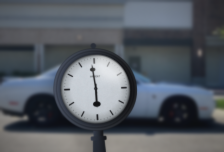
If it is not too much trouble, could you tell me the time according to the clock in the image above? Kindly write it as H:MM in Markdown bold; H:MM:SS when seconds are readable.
**5:59**
